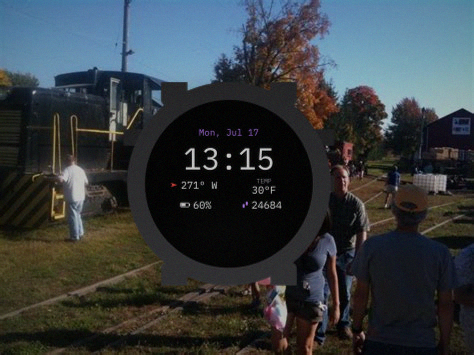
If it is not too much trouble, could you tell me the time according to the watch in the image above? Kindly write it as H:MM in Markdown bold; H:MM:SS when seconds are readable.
**13:15**
